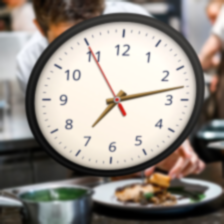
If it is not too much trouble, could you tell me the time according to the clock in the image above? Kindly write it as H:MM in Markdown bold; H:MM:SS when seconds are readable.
**7:12:55**
